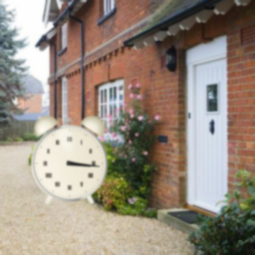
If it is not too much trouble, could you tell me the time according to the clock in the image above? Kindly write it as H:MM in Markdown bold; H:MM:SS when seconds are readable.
**3:16**
